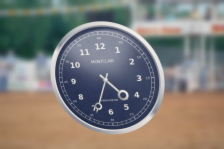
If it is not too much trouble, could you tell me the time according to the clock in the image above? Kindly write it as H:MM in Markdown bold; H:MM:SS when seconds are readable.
**4:34**
